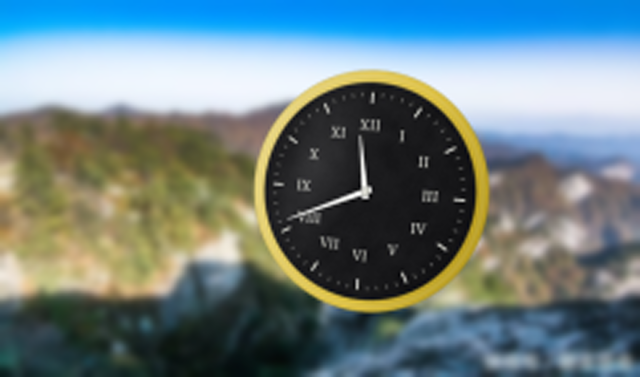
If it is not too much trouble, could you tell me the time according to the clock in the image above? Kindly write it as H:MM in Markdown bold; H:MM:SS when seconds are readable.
**11:41**
